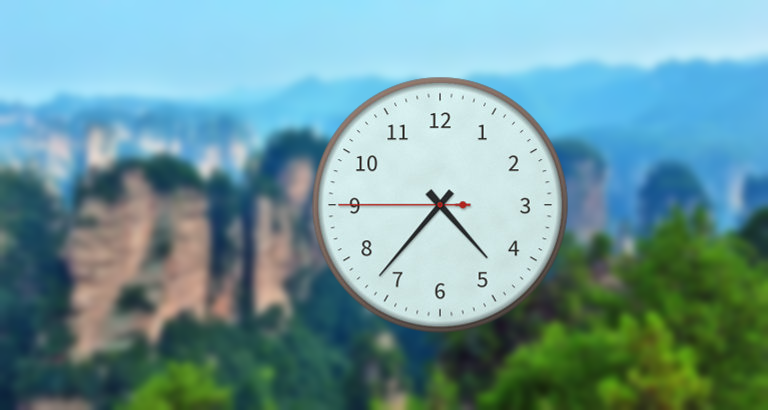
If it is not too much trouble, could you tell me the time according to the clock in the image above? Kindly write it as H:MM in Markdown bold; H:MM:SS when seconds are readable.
**4:36:45**
